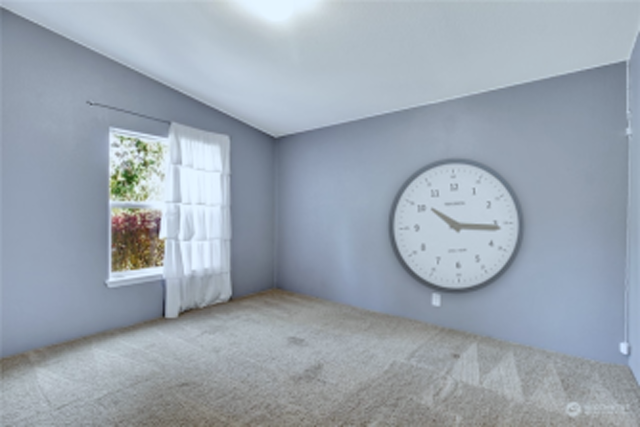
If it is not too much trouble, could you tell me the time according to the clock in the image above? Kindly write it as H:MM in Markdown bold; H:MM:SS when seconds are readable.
**10:16**
